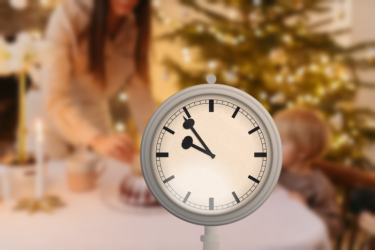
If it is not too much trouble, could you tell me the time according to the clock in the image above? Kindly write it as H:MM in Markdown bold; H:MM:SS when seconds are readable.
**9:54**
